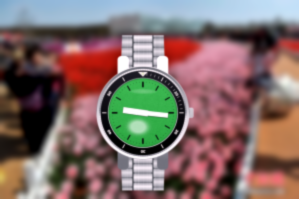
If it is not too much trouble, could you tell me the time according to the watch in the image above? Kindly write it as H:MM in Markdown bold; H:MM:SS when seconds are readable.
**9:16**
